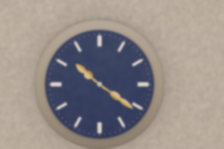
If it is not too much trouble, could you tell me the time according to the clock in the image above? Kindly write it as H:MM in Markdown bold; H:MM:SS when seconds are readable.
**10:21**
